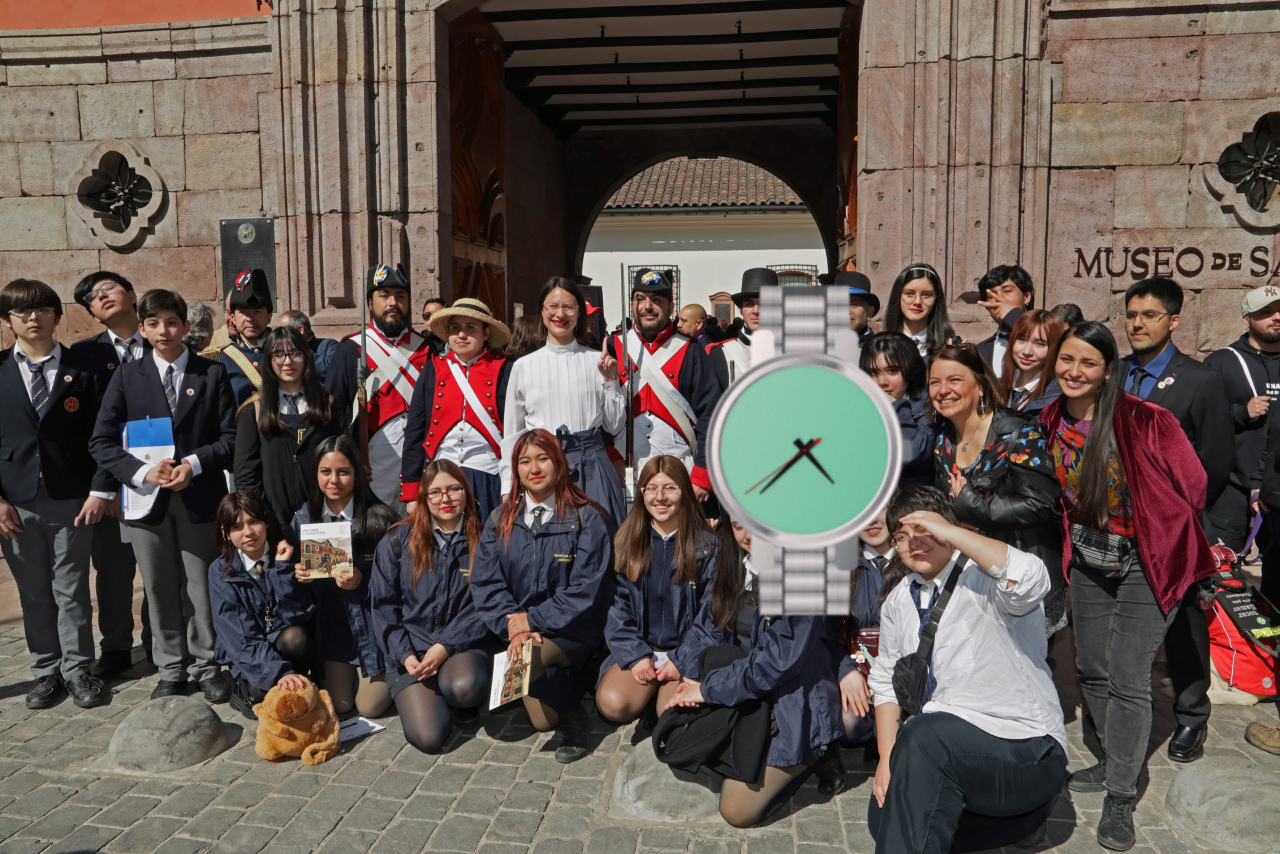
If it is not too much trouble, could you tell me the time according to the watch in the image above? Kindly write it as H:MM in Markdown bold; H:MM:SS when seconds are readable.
**4:37:39**
